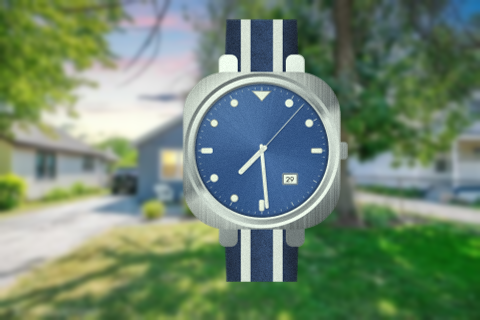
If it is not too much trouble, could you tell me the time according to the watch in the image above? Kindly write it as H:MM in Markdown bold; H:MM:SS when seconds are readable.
**7:29:07**
